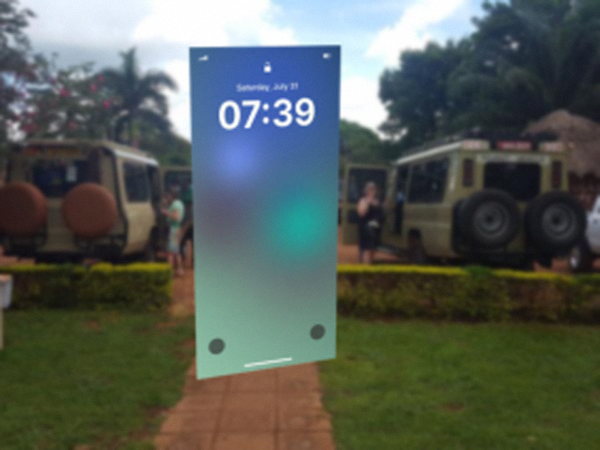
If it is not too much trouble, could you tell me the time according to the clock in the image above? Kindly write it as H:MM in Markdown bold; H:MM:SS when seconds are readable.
**7:39**
